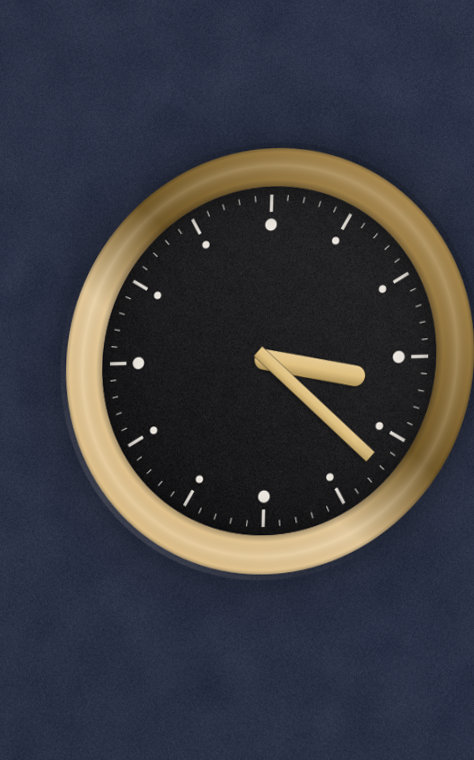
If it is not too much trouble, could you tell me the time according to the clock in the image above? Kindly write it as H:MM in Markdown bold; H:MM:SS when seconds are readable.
**3:22**
